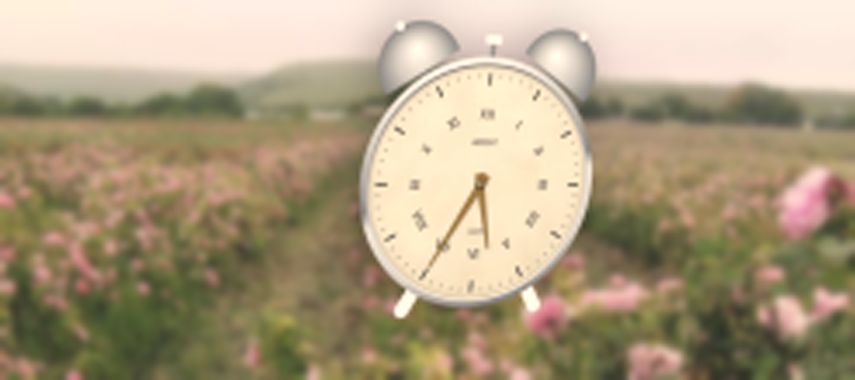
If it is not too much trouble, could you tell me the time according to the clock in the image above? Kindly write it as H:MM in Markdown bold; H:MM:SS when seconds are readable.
**5:35**
